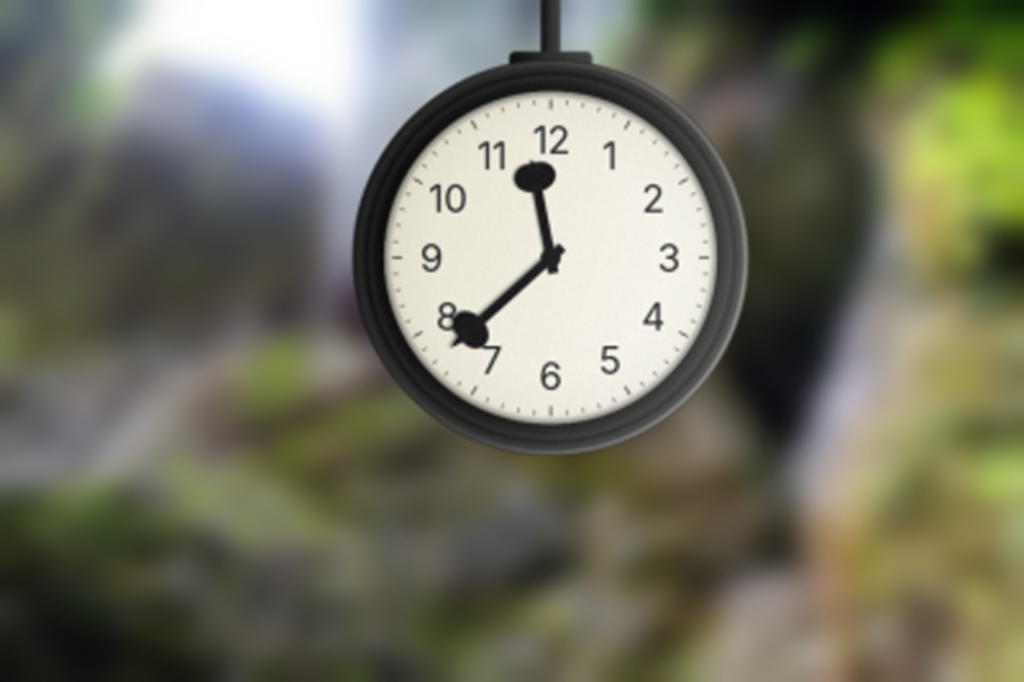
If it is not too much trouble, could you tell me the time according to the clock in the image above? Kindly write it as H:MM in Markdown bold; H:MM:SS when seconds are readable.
**11:38**
